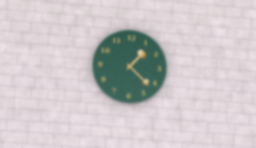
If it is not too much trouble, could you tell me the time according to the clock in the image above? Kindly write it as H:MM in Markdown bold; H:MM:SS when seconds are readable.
**1:22**
